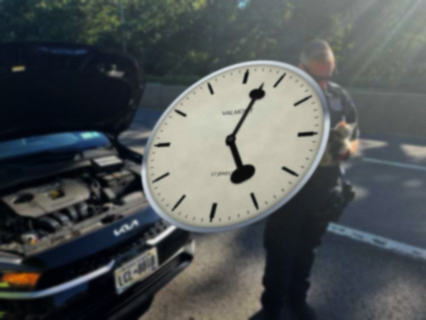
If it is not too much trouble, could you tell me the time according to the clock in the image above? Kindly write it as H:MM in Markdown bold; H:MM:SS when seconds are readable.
**5:03**
